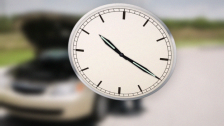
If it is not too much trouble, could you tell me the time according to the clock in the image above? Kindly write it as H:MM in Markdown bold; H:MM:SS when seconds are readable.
**10:20**
